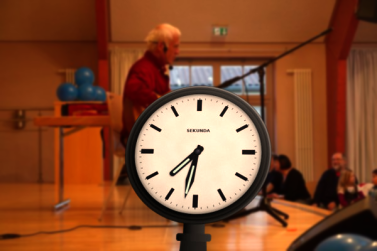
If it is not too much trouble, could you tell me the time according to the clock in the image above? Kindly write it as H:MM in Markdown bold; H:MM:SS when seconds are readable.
**7:32**
